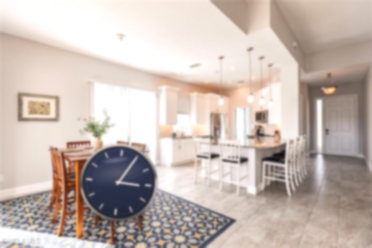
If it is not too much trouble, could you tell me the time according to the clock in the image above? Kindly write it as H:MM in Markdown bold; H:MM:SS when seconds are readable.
**3:05**
